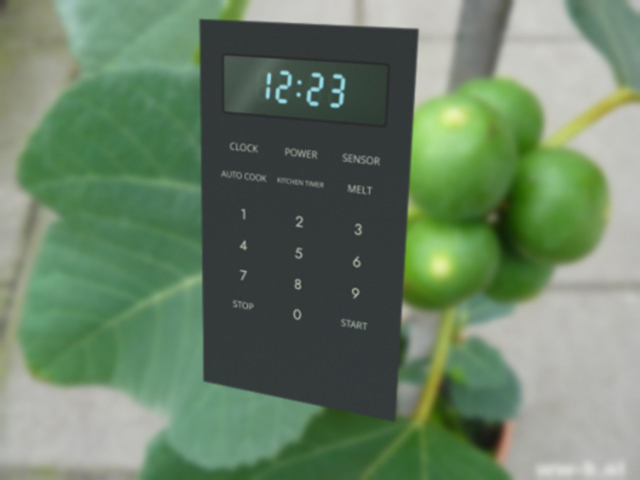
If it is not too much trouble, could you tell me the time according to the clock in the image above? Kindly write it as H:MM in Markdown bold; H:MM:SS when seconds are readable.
**12:23**
